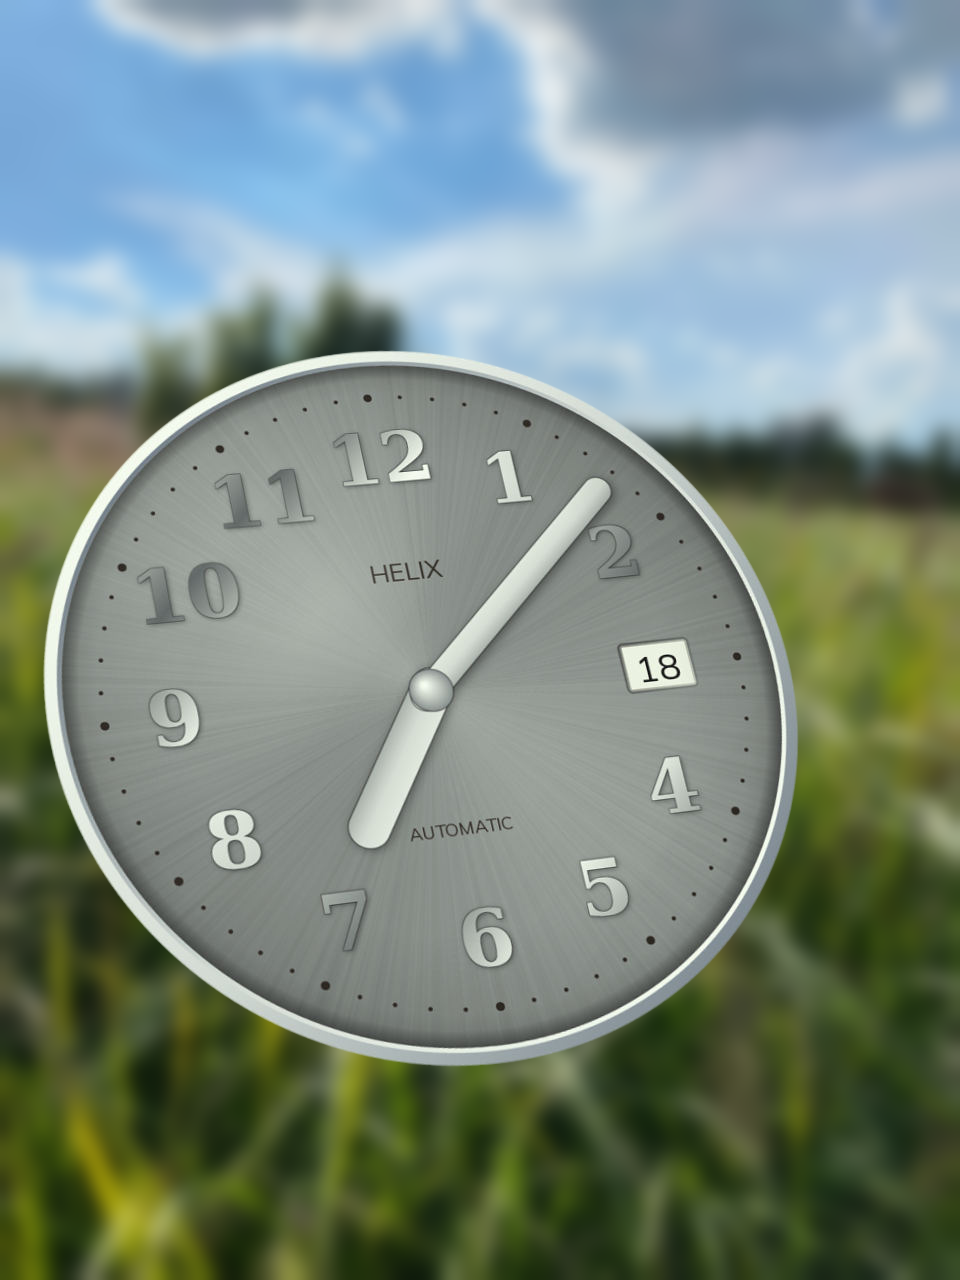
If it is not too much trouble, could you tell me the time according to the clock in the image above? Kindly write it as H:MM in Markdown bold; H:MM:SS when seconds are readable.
**7:08**
